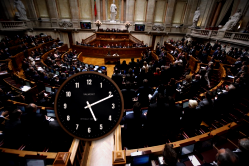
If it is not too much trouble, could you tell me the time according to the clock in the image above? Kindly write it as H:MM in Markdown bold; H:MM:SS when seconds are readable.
**5:11**
